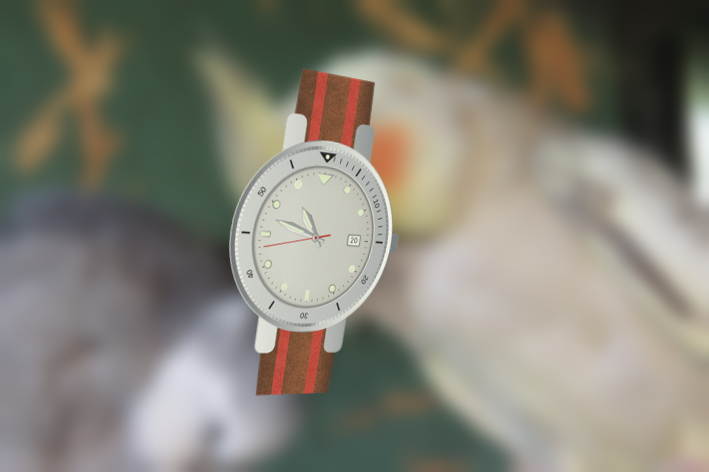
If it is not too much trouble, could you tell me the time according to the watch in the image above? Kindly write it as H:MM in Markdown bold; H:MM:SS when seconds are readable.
**10:47:43**
